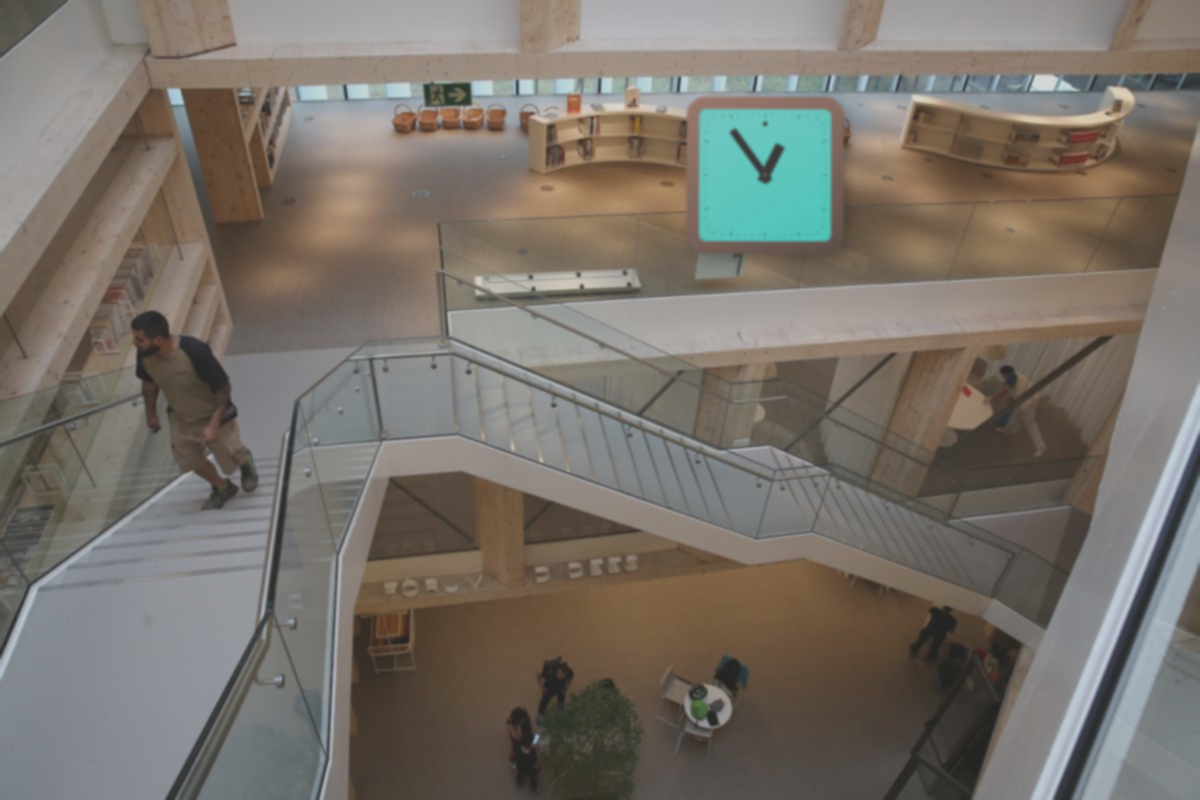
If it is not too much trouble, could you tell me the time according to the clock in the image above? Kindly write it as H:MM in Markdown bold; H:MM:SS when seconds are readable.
**12:54**
